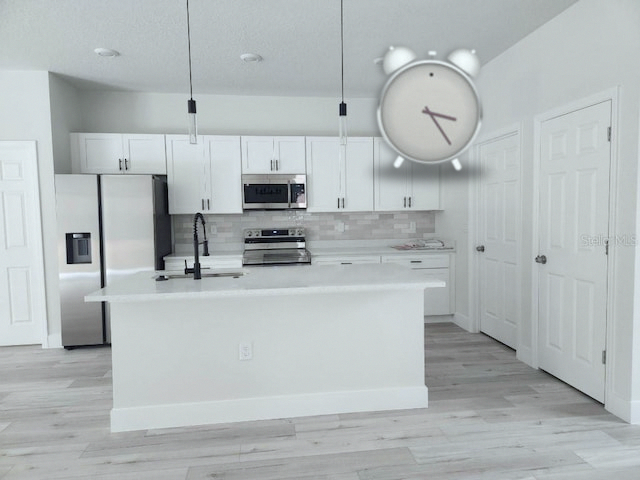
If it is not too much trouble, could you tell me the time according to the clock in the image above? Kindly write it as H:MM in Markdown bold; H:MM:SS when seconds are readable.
**3:24**
